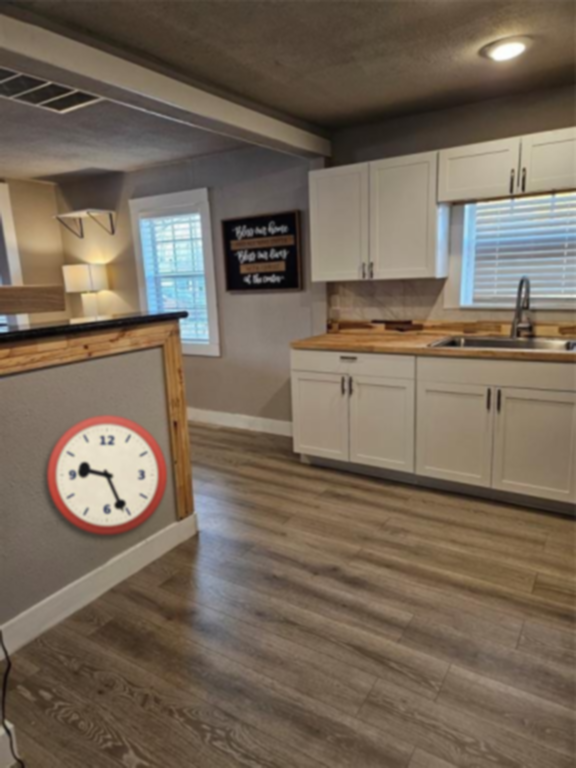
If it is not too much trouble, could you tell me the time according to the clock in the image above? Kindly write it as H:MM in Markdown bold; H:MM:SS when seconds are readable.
**9:26**
